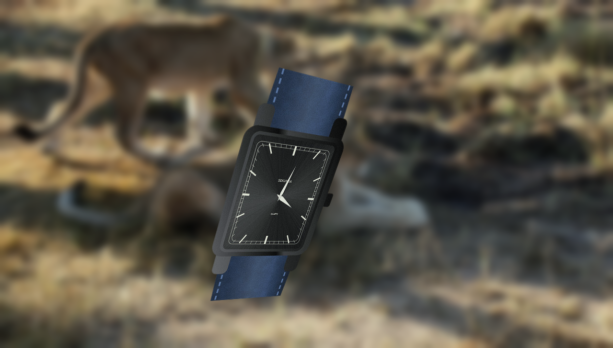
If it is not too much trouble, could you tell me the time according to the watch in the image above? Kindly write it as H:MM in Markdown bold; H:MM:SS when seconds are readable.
**4:02**
